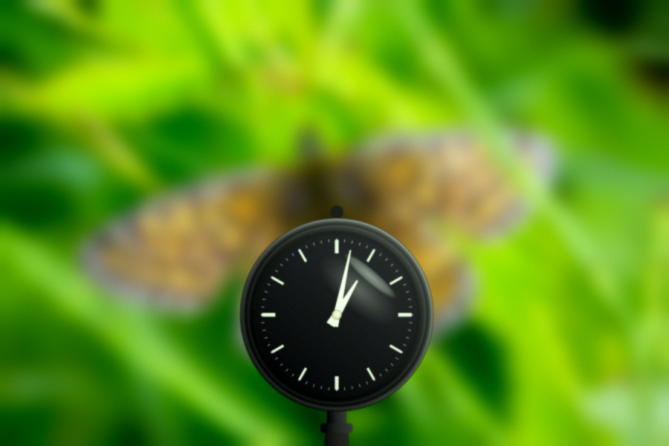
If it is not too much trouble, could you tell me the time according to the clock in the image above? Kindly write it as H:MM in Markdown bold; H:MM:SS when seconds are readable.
**1:02**
